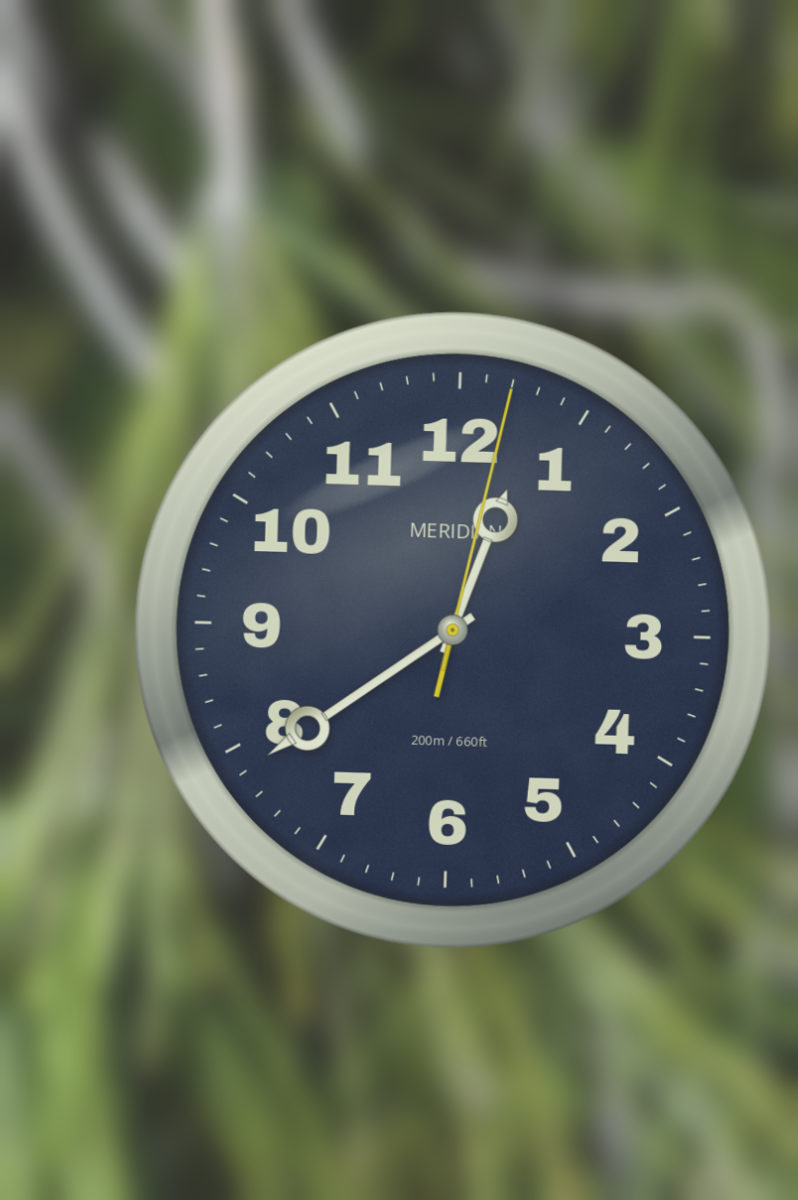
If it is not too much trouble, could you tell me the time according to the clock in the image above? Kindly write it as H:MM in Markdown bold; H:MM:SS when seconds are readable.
**12:39:02**
